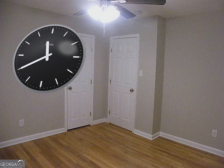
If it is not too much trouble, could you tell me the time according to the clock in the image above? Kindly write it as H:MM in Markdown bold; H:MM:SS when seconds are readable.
**11:40**
